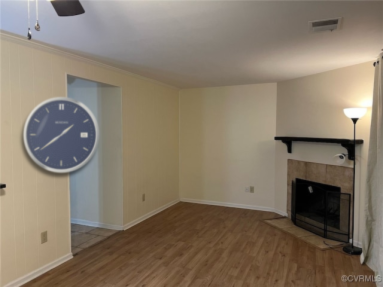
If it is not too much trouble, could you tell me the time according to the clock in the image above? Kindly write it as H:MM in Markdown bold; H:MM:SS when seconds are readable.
**1:39**
